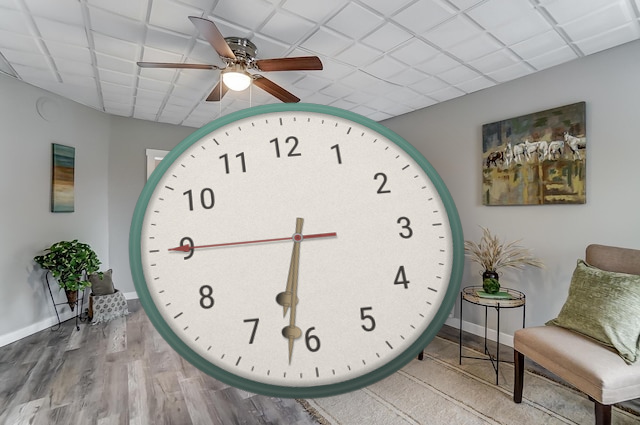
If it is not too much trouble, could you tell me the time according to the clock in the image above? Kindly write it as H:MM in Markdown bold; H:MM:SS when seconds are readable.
**6:31:45**
